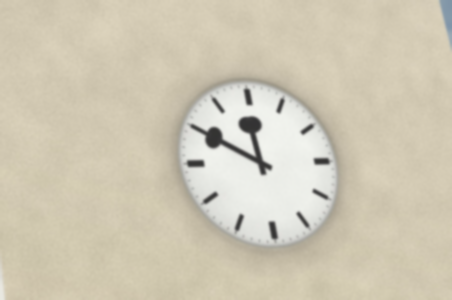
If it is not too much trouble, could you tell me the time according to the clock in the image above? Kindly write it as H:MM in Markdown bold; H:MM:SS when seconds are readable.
**11:50**
